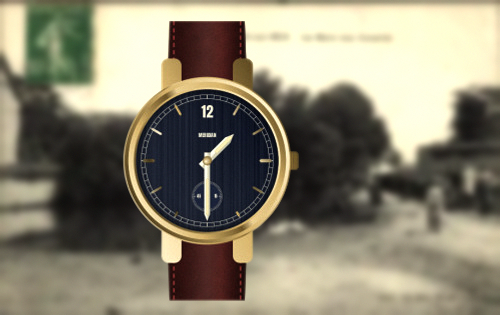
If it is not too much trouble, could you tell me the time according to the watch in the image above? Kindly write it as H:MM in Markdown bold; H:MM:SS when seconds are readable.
**1:30**
